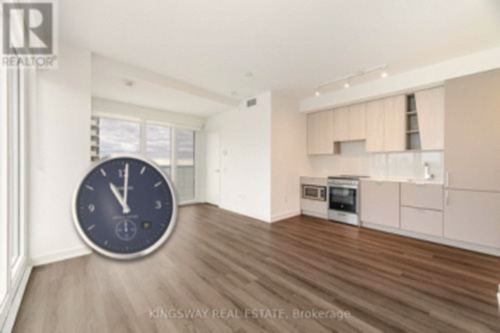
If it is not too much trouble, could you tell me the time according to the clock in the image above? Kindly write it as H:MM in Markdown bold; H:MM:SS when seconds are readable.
**11:01**
